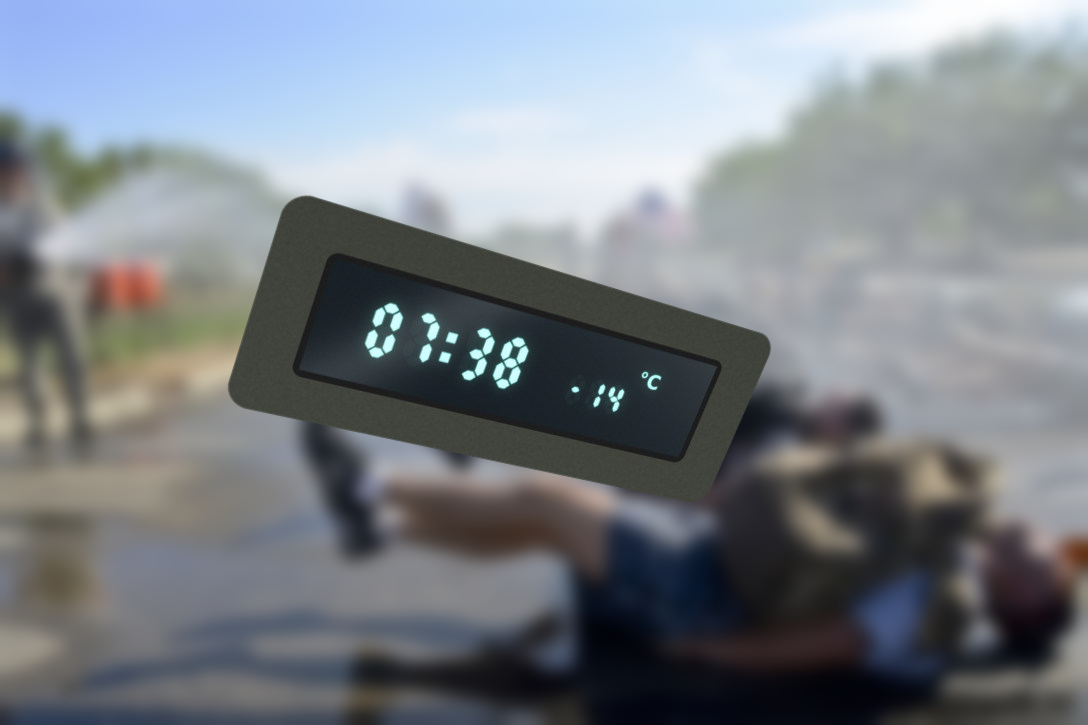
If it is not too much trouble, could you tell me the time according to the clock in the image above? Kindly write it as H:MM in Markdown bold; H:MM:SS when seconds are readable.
**7:38**
